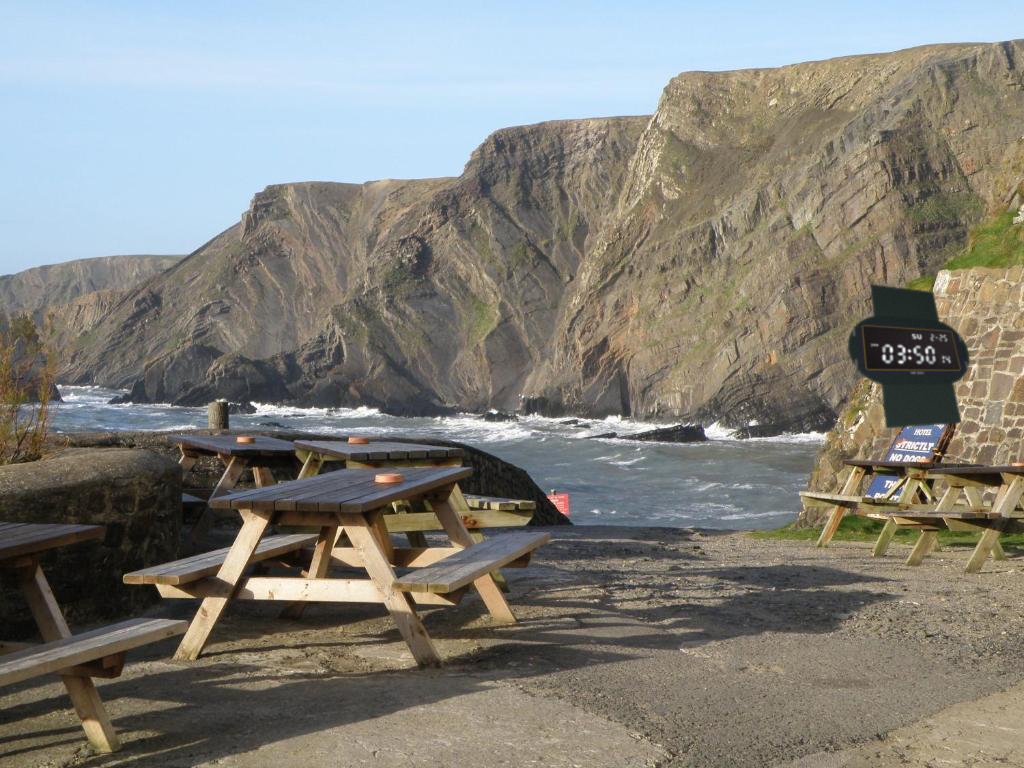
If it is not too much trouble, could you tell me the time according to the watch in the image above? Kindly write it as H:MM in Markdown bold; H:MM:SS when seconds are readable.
**3:50:14**
